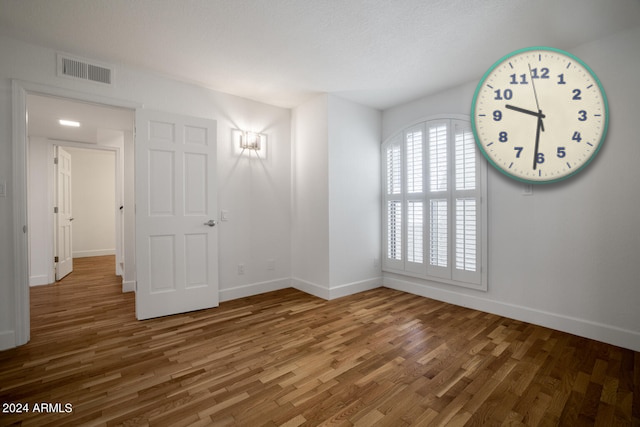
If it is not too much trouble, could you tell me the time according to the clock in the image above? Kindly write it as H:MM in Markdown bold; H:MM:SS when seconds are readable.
**9:30:58**
